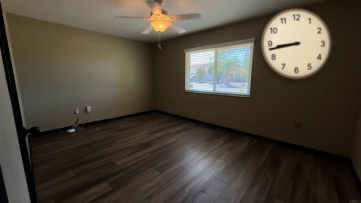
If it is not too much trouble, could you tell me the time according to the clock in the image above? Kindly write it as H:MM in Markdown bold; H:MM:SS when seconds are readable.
**8:43**
